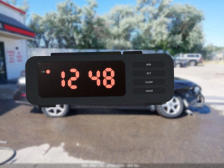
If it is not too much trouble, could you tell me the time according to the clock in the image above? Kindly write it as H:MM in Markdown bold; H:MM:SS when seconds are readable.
**12:48**
